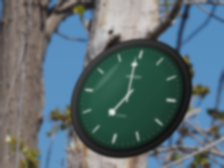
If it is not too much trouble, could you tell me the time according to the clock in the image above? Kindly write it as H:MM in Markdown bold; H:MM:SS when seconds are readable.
**6:59**
